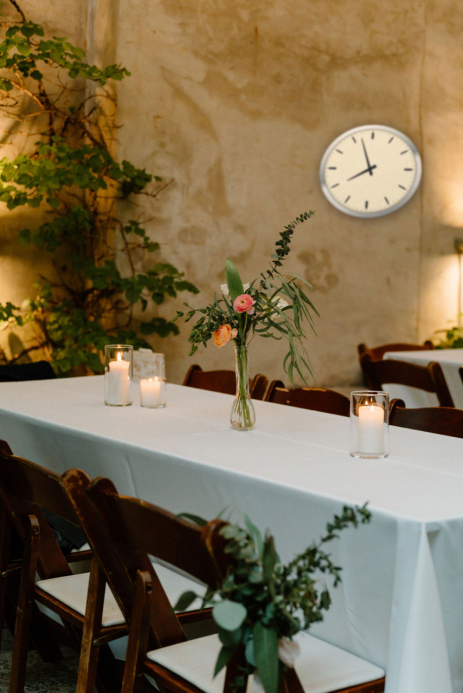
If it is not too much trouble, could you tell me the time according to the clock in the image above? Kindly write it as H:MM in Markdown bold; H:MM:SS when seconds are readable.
**7:57**
